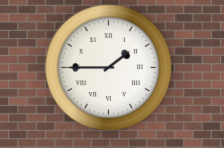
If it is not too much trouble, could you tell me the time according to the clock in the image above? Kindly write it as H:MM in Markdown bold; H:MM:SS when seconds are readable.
**1:45**
